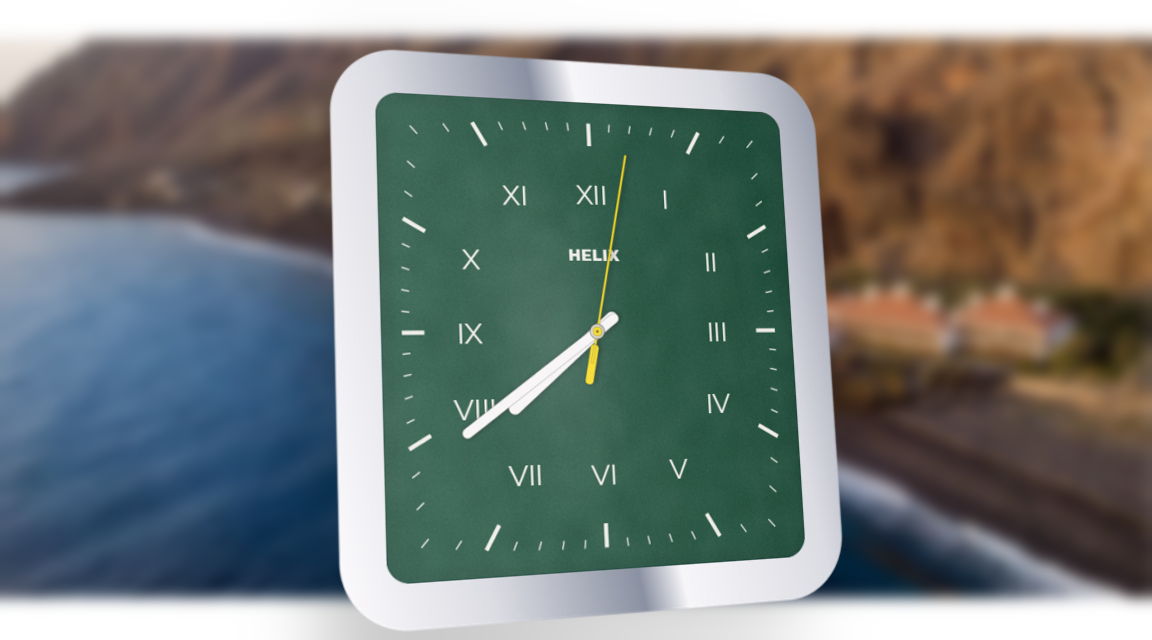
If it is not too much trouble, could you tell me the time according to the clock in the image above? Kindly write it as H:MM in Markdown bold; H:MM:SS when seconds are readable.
**7:39:02**
